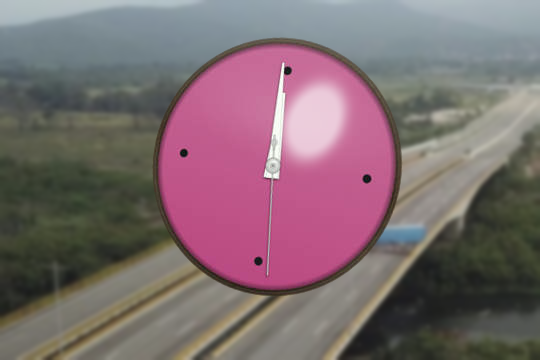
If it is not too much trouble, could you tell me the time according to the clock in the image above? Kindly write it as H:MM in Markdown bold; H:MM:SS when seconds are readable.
**11:59:29**
